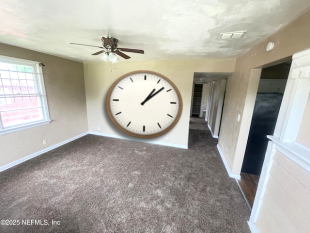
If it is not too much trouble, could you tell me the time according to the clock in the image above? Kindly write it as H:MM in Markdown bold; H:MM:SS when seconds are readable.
**1:08**
